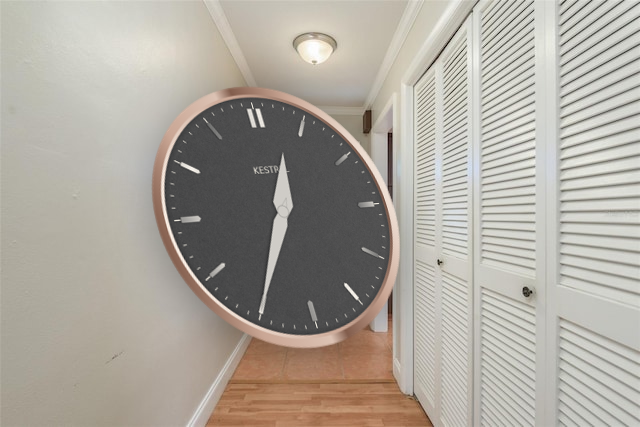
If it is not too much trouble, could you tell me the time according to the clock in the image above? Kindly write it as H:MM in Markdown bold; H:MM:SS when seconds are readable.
**12:35**
